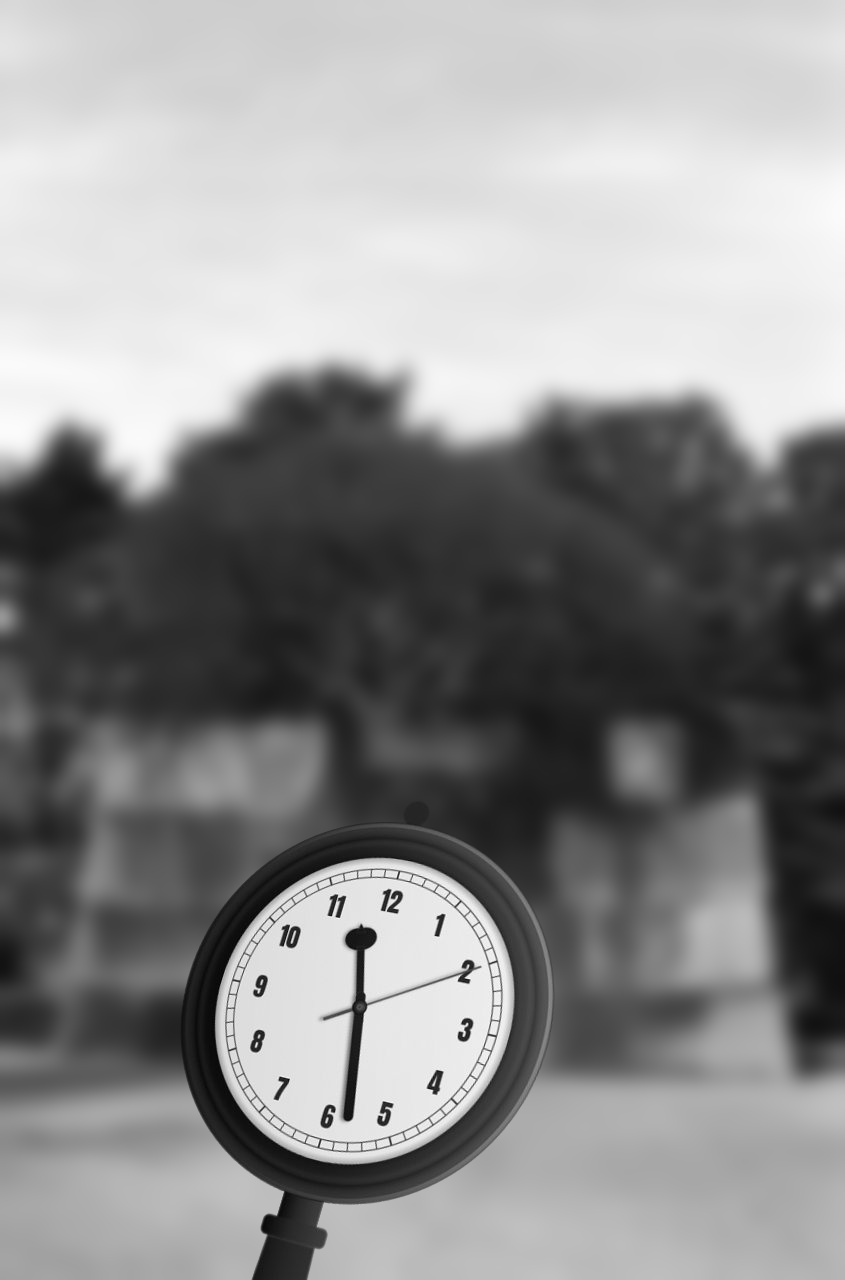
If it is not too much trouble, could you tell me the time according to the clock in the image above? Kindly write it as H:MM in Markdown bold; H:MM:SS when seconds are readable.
**11:28:10**
